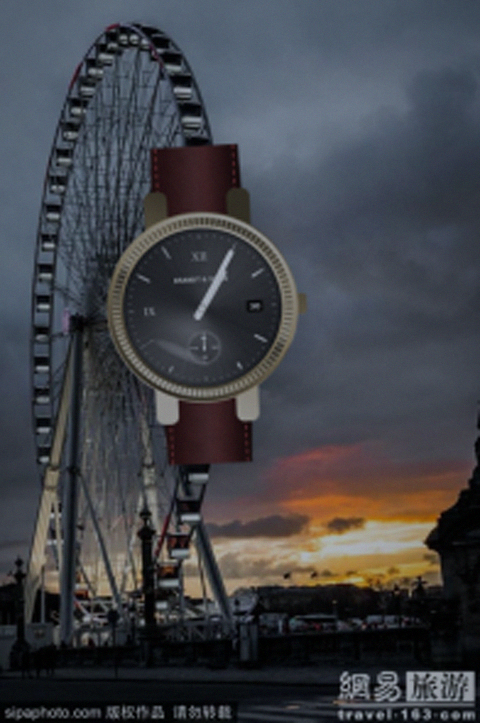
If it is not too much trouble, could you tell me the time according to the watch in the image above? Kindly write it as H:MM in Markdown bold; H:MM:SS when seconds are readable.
**1:05**
